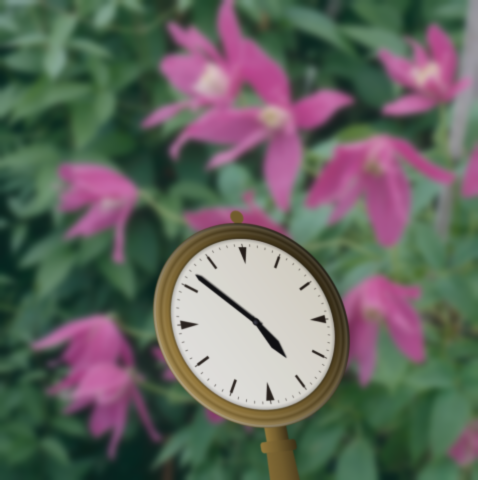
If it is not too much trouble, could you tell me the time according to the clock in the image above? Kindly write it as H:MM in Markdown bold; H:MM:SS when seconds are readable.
**4:52**
